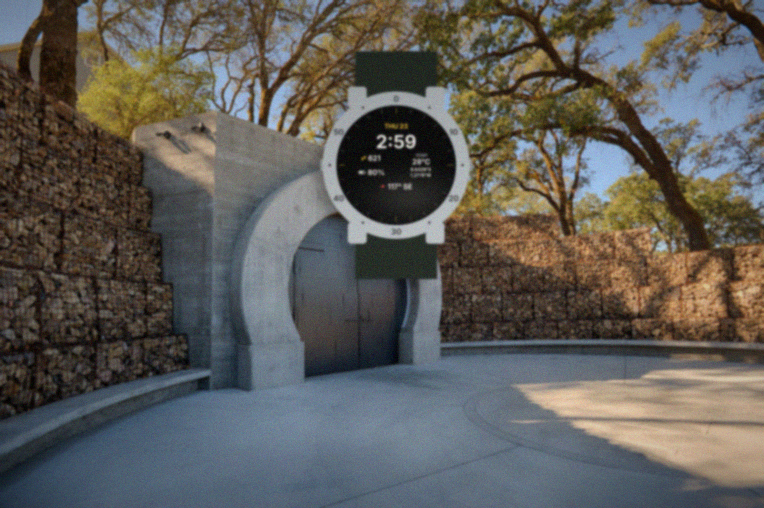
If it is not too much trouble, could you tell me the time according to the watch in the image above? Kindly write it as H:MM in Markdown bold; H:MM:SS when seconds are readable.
**2:59**
